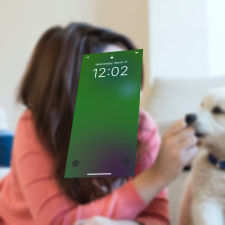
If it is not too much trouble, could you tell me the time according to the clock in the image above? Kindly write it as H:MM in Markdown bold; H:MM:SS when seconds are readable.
**12:02**
